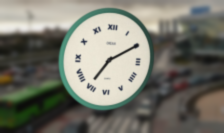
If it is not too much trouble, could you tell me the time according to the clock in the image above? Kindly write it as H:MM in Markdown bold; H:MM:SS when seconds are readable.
**7:10**
